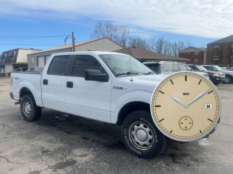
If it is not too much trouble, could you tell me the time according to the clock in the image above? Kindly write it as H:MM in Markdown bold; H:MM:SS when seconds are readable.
**10:09**
